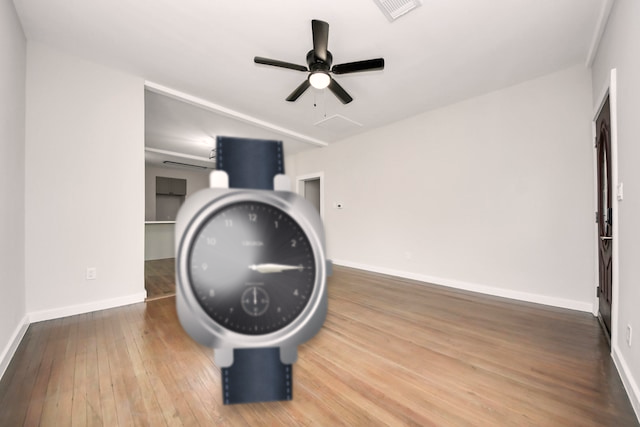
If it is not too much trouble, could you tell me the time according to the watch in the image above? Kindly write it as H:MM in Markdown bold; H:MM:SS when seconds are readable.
**3:15**
